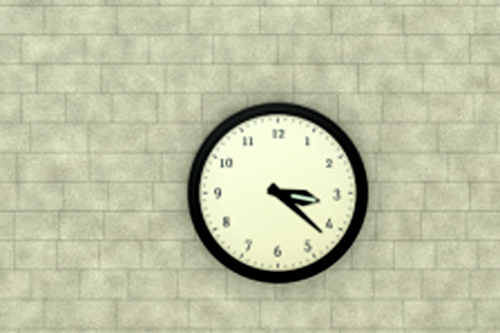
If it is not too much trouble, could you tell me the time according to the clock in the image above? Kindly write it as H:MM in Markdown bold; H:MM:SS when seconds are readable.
**3:22**
